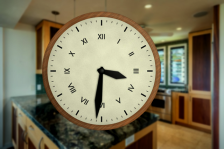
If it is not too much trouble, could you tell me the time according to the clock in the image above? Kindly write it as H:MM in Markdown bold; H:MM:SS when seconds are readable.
**3:31**
